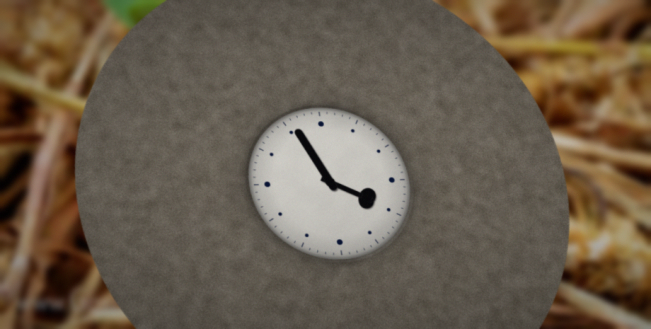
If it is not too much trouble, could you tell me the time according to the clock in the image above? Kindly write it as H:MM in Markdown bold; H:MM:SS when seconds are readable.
**3:56**
